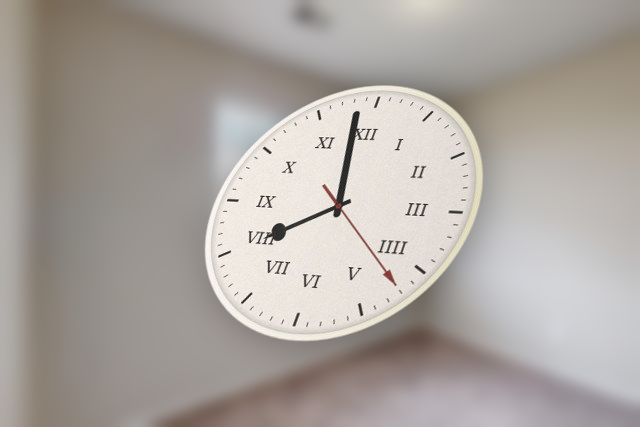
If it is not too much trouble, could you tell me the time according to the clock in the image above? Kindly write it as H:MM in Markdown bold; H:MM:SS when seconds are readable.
**7:58:22**
